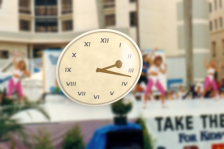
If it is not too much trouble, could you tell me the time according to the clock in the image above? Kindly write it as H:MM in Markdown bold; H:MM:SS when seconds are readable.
**2:17**
